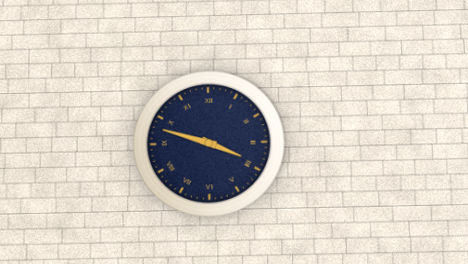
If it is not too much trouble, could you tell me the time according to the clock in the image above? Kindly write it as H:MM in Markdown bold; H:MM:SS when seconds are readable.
**3:48**
